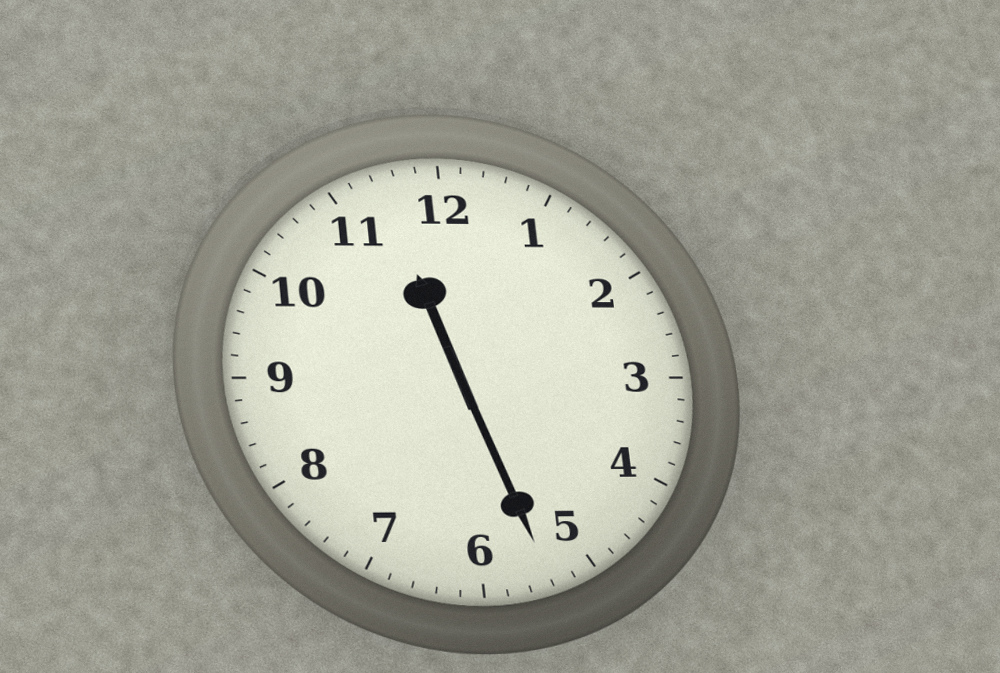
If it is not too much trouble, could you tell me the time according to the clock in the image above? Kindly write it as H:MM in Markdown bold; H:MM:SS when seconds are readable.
**11:27**
